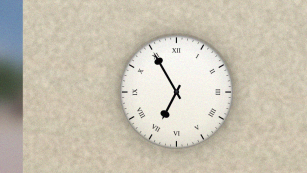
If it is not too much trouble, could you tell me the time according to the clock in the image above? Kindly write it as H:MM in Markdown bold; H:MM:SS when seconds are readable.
**6:55**
